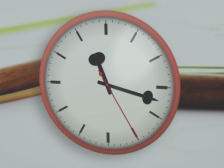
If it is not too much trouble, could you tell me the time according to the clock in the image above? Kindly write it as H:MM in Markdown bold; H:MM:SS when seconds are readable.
**11:17:25**
